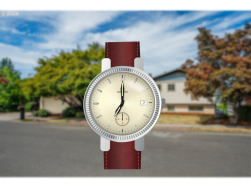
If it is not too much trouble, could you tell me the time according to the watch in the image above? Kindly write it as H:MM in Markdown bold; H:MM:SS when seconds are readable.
**7:00**
